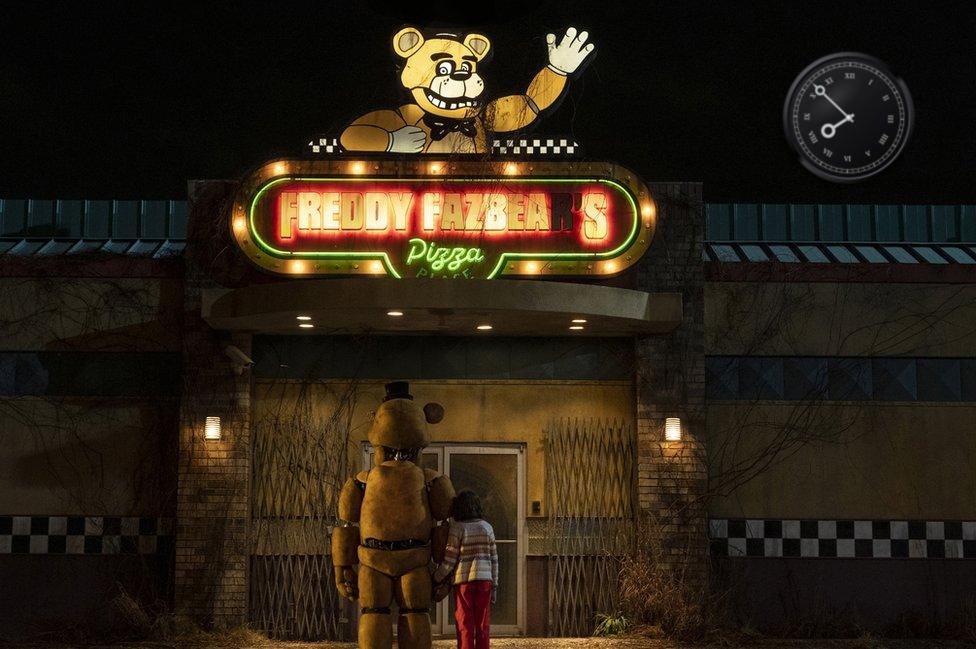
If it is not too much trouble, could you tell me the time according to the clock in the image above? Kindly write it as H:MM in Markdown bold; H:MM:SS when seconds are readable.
**7:52**
